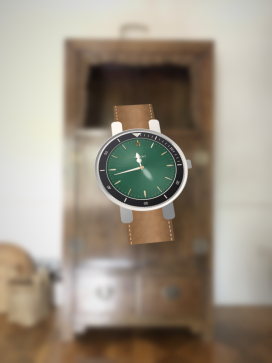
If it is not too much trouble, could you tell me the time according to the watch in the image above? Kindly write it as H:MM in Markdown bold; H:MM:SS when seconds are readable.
**11:43**
